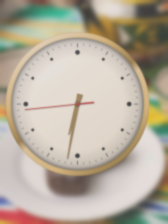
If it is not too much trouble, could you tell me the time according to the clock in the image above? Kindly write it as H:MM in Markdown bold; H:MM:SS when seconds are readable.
**6:31:44**
